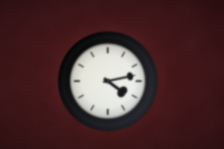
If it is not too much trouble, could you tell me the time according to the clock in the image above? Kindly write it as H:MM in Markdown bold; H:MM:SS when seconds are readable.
**4:13**
